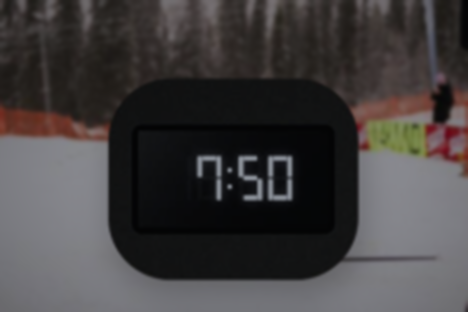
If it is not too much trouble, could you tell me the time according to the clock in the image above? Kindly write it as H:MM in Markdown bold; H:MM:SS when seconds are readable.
**7:50**
